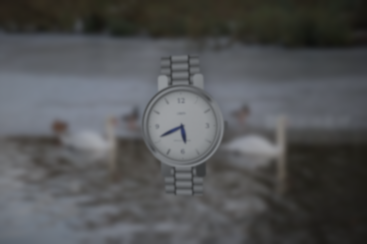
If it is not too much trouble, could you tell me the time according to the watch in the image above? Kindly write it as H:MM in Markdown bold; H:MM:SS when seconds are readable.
**5:41**
